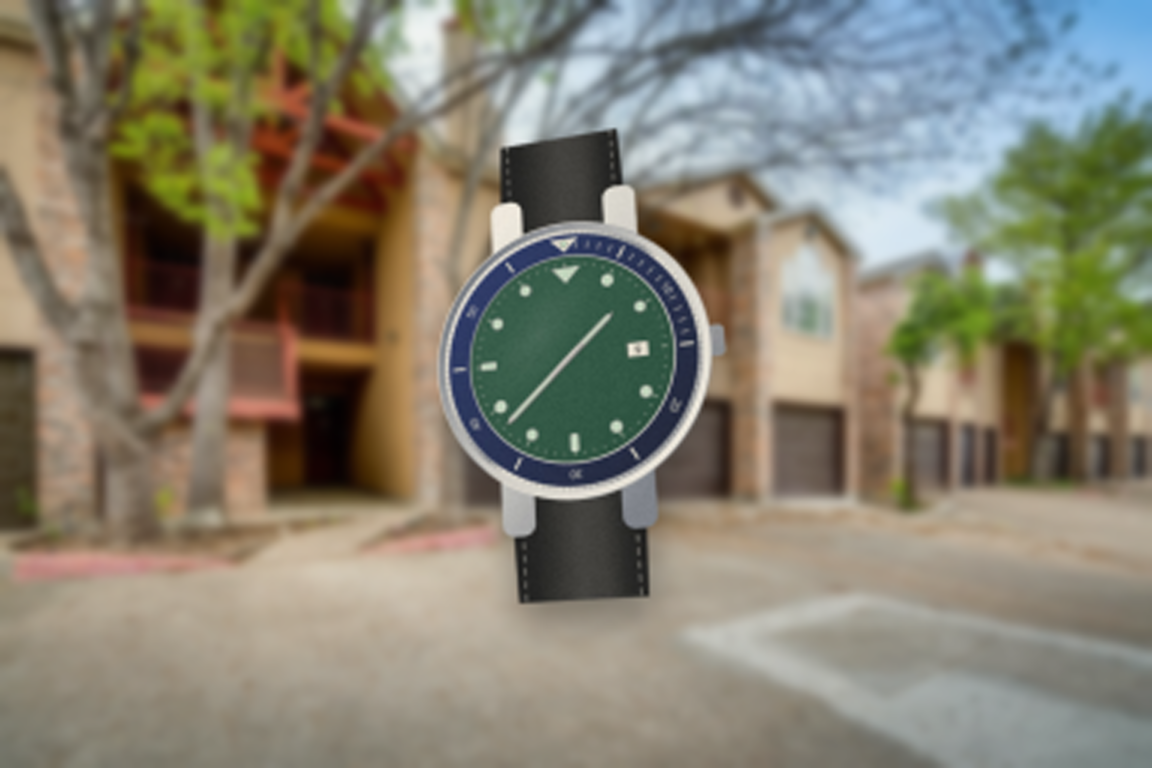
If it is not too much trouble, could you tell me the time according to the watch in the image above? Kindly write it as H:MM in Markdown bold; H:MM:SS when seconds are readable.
**1:38**
